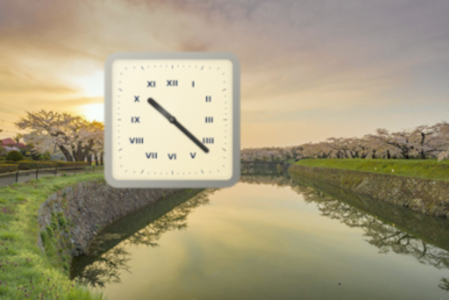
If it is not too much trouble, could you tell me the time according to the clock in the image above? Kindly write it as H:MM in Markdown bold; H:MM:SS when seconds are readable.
**10:22**
